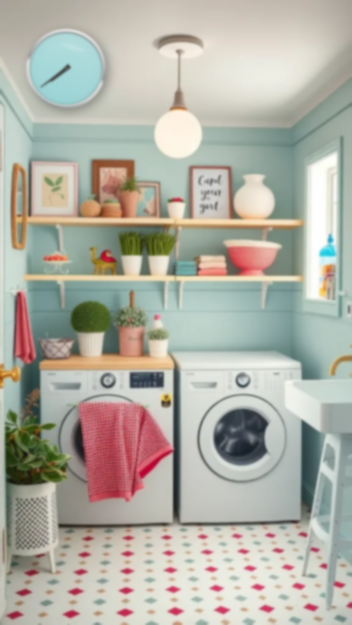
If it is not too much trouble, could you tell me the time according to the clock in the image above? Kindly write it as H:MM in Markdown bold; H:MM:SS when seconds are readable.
**7:39**
